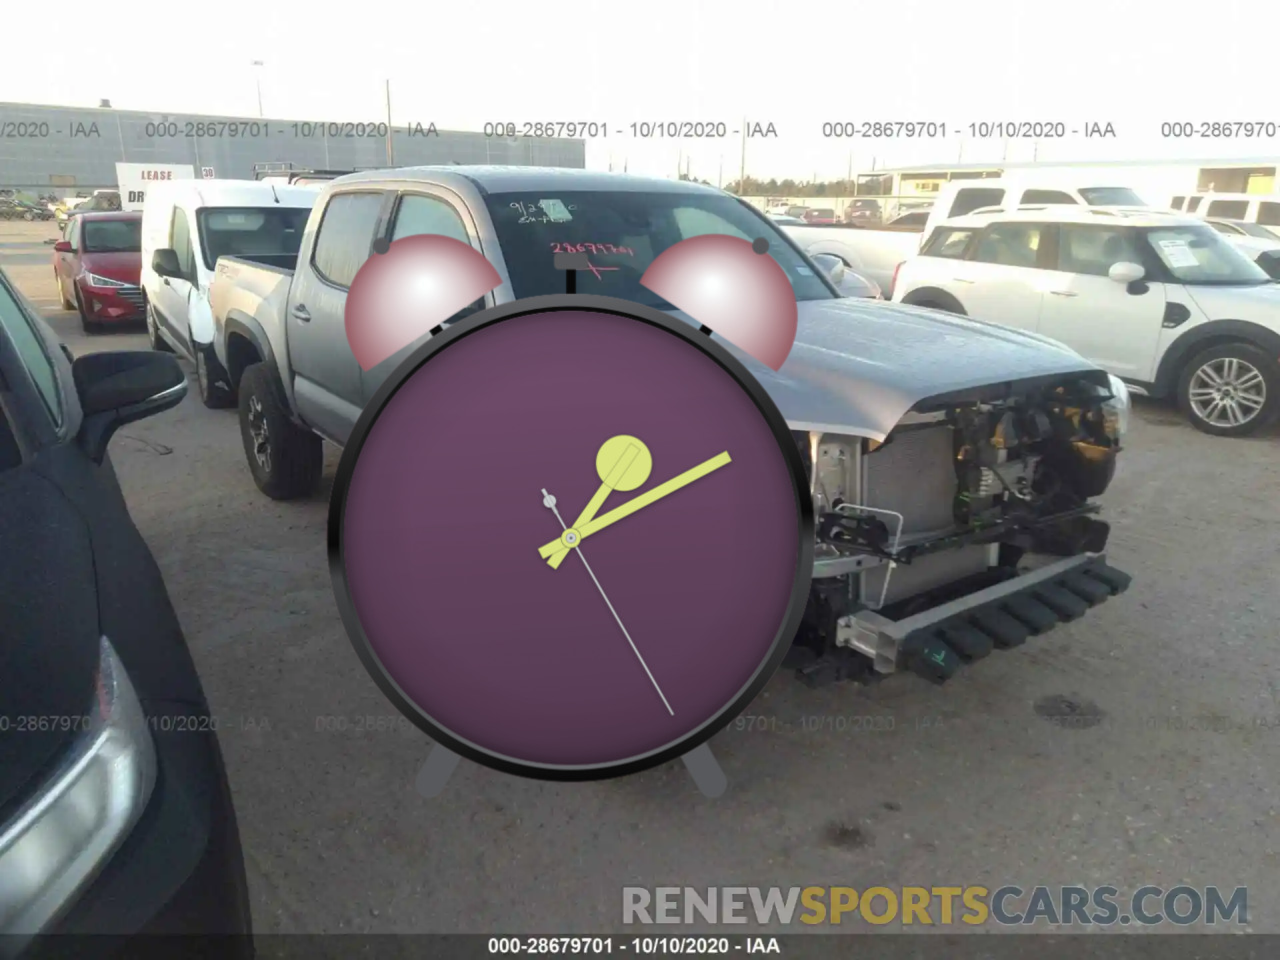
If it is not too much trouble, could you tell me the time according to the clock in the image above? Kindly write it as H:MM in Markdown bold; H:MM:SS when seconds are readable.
**1:10:25**
